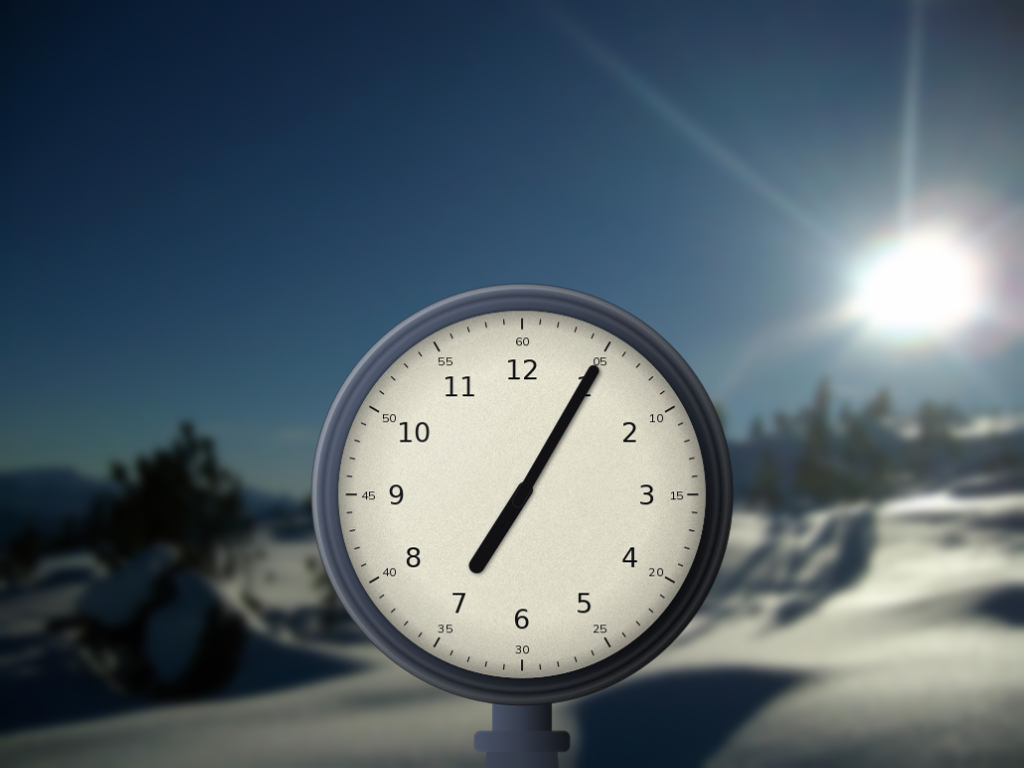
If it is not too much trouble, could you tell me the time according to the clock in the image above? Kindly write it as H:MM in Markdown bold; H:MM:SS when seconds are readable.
**7:05**
